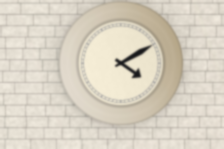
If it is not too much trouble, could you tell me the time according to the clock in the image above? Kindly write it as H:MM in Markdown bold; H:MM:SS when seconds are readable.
**4:10**
